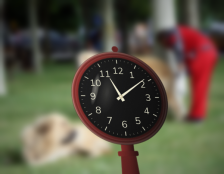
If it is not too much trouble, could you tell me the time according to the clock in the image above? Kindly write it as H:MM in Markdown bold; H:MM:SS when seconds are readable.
**11:09**
